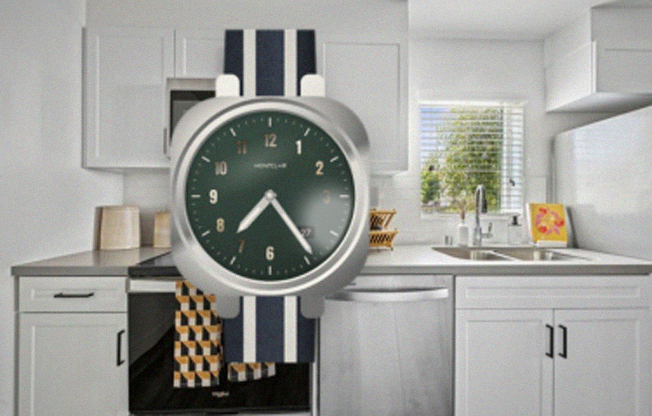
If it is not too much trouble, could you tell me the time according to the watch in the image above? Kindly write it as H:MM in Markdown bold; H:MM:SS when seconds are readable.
**7:24**
